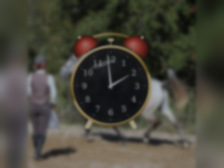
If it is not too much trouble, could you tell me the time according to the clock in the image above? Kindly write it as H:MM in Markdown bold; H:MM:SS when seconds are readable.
**1:59**
